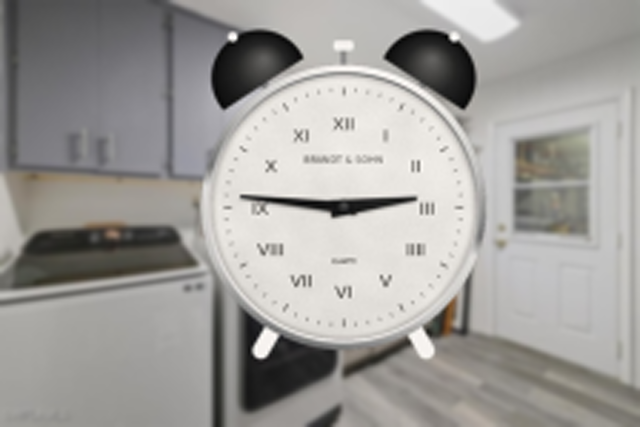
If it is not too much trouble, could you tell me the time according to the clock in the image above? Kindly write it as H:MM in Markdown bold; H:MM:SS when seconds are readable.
**2:46**
